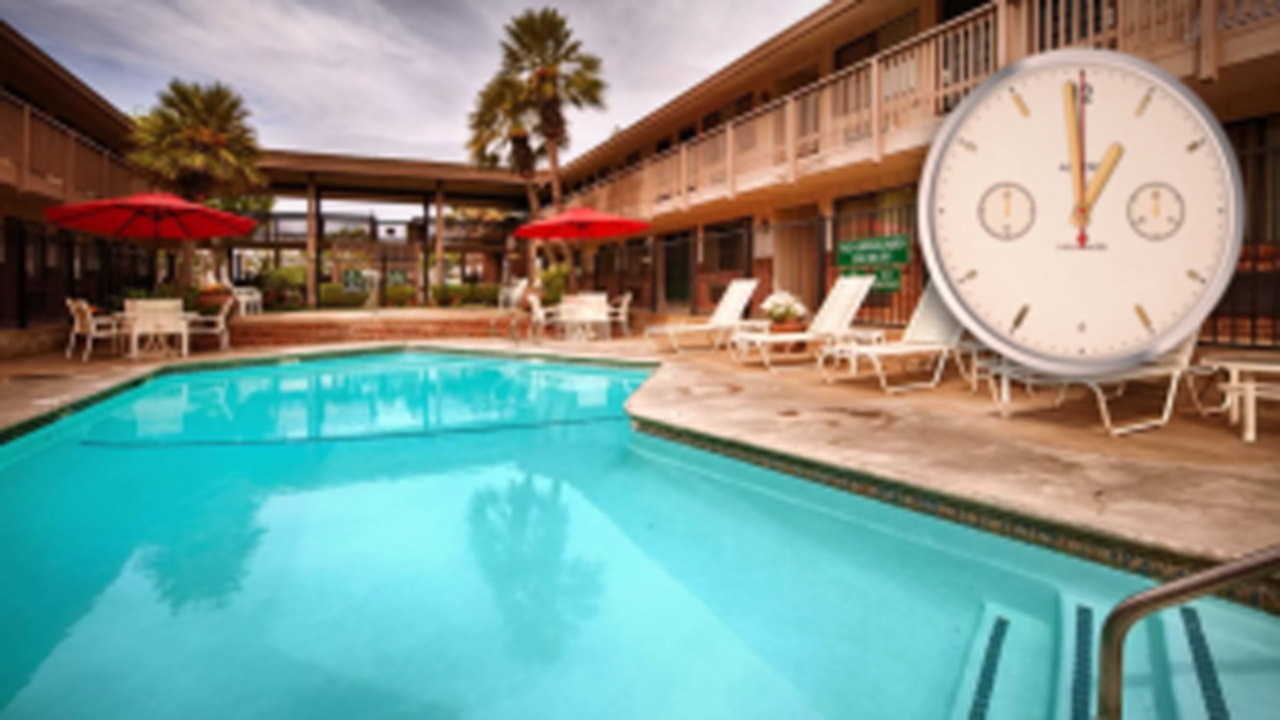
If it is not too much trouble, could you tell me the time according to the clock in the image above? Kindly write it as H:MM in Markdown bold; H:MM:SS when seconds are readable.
**12:59**
